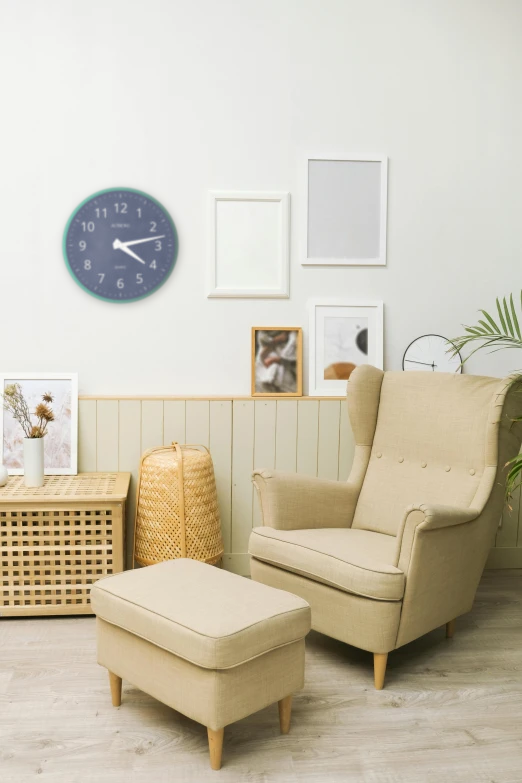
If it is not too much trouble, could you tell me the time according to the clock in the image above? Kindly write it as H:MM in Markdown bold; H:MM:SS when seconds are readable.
**4:13**
